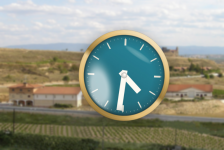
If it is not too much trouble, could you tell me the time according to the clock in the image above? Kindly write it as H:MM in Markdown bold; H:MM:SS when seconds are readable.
**4:31**
